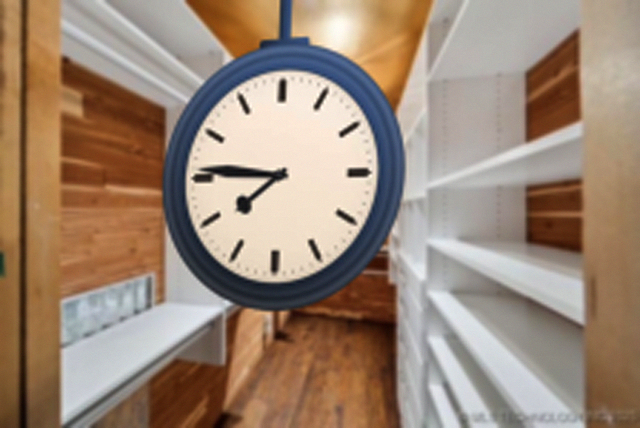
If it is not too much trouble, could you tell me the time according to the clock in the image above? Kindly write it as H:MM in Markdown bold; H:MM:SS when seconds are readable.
**7:46**
